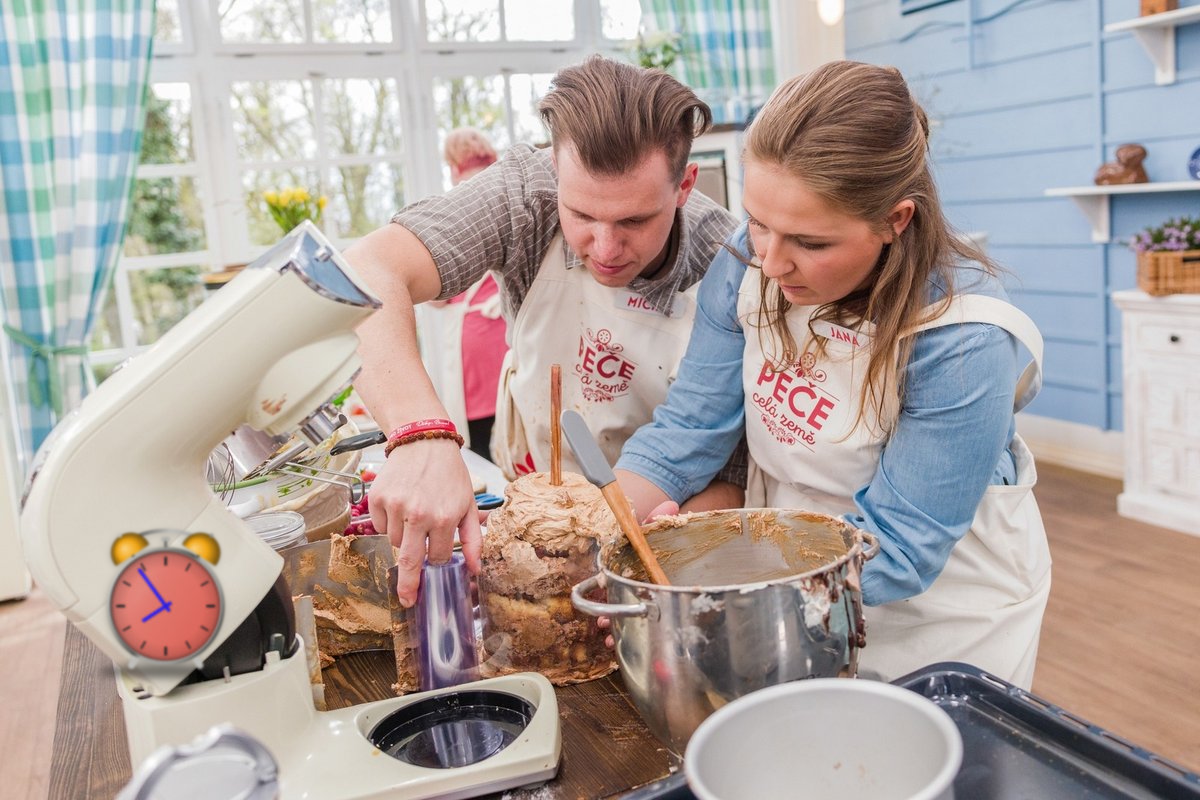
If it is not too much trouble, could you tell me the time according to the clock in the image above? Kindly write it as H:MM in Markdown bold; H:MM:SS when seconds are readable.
**7:54**
